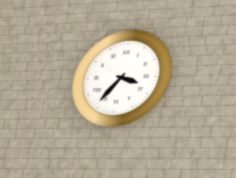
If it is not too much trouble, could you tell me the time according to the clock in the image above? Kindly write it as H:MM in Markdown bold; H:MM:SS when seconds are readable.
**3:36**
